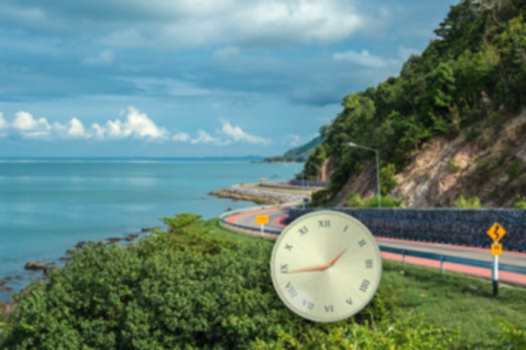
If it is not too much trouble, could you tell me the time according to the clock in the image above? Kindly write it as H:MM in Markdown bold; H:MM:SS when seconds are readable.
**1:44**
